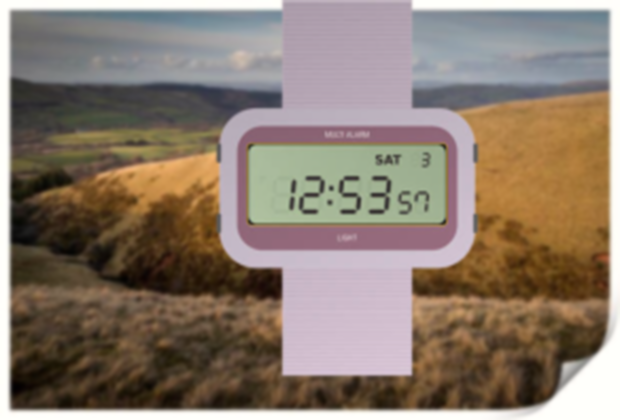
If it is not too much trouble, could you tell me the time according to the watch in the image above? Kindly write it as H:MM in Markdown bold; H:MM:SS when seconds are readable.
**12:53:57**
